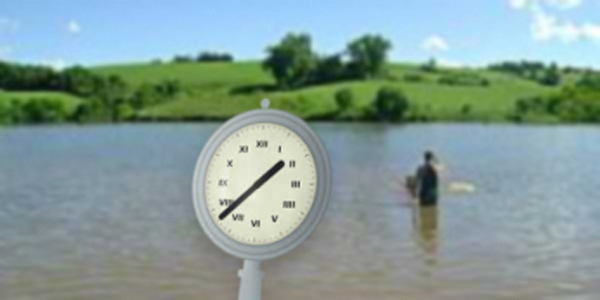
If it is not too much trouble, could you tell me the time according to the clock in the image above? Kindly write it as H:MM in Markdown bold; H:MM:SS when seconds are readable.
**1:38**
